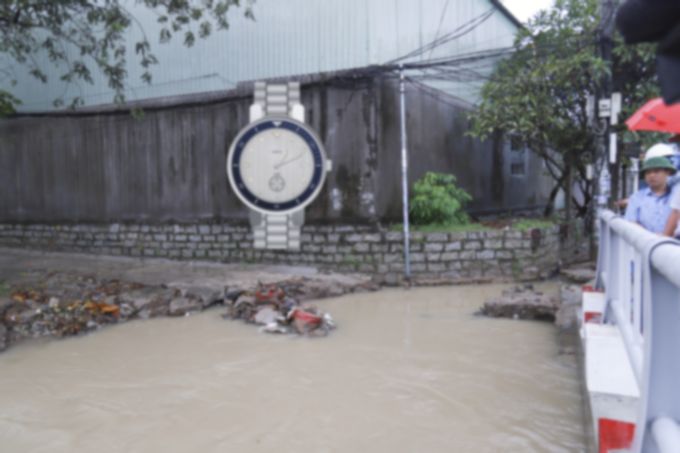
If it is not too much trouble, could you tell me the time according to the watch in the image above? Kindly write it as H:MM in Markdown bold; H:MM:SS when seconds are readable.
**1:11**
